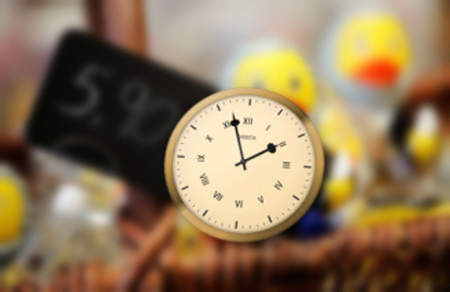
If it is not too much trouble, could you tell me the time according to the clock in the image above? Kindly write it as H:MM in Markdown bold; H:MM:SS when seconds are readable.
**1:57**
